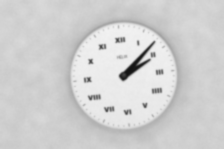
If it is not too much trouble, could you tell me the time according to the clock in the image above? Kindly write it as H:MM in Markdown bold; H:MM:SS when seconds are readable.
**2:08**
